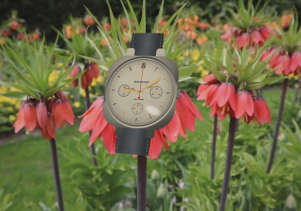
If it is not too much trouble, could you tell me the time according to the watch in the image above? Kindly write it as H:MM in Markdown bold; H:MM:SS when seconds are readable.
**9:09**
